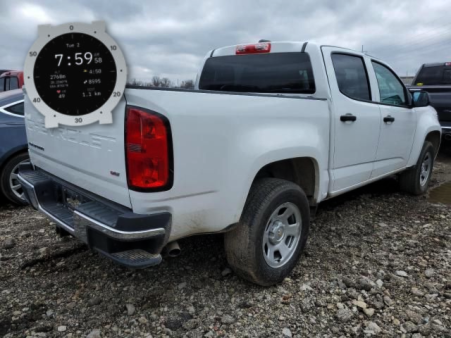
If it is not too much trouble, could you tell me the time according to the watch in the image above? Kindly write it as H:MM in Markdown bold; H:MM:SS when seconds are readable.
**7:59**
